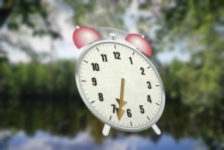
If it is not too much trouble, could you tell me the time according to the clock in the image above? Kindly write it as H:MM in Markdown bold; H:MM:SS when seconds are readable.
**6:33**
